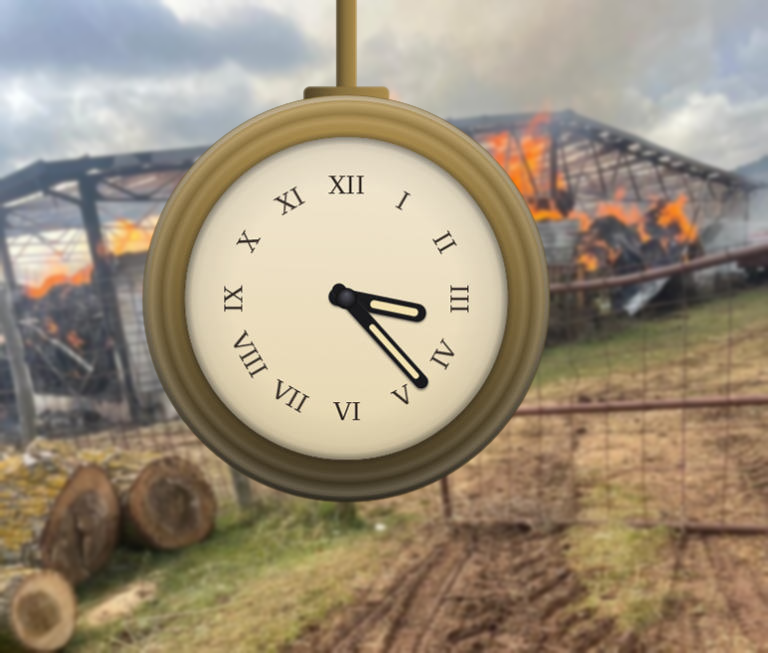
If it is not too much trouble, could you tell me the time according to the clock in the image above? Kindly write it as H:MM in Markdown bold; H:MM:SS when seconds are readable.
**3:23**
